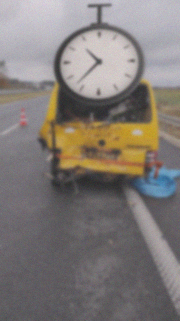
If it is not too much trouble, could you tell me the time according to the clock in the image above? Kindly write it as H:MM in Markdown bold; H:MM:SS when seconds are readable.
**10:37**
